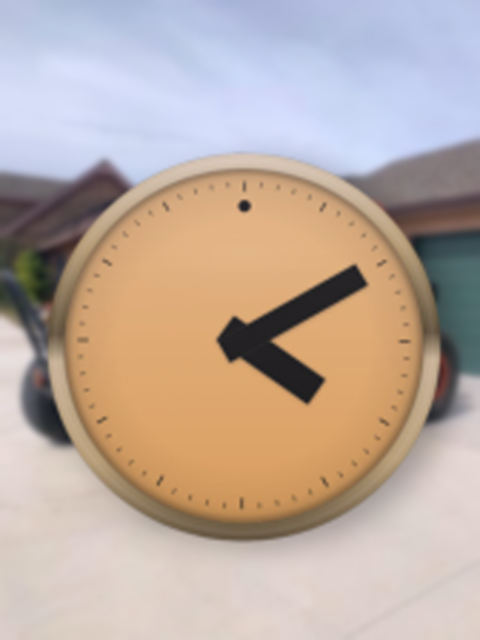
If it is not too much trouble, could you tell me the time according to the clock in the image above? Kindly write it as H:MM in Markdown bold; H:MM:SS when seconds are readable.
**4:10**
